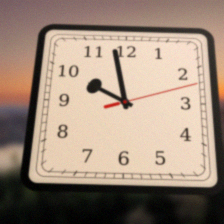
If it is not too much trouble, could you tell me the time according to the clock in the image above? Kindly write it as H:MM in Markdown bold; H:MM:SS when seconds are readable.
**9:58:12**
